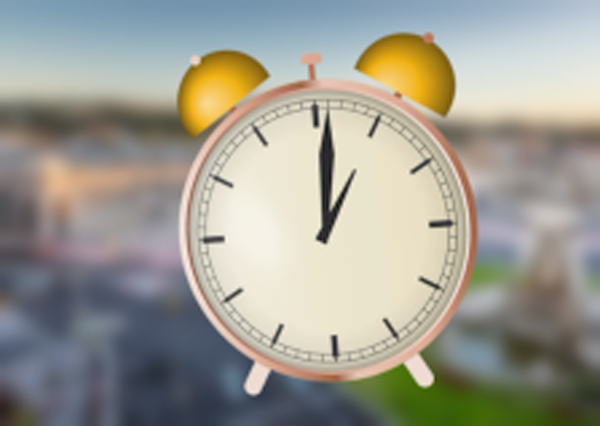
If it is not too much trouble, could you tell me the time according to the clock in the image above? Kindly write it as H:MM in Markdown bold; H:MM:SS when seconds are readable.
**1:01**
